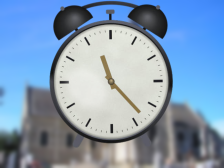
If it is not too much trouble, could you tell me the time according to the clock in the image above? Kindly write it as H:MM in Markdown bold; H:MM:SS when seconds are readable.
**11:23**
